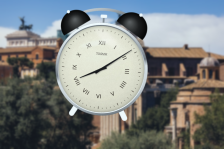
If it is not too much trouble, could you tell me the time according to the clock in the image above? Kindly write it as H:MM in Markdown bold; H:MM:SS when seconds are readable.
**8:09**
